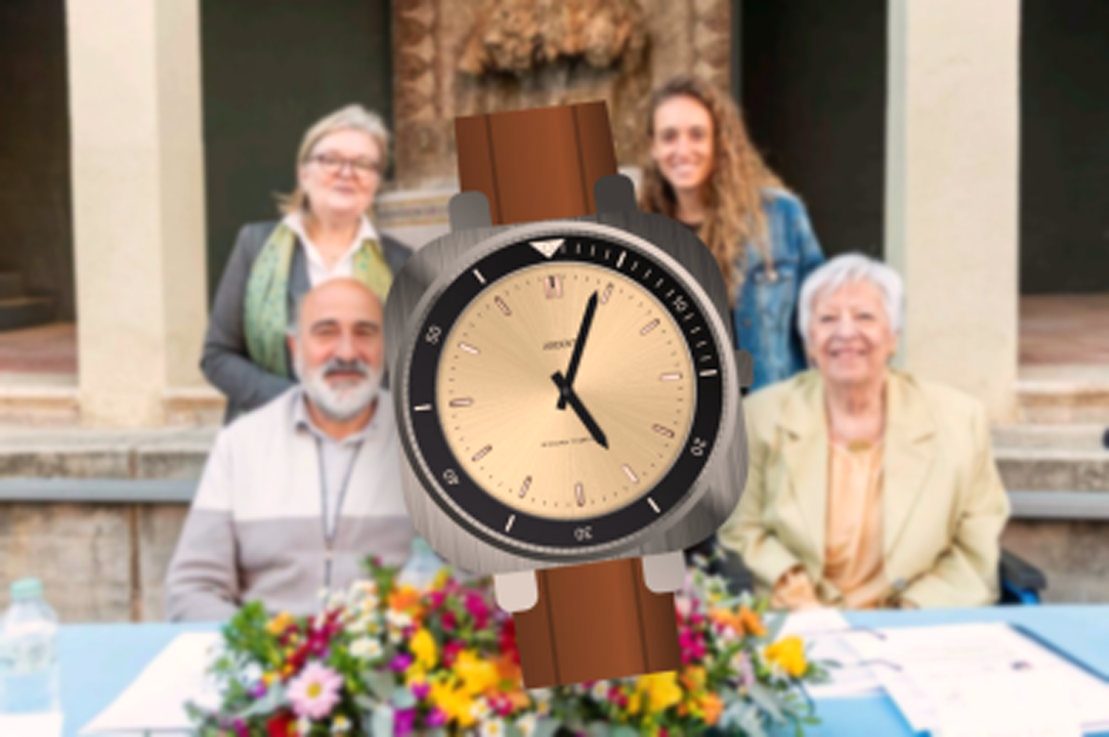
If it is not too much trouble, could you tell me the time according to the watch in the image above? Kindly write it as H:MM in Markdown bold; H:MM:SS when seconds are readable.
**5:04**
